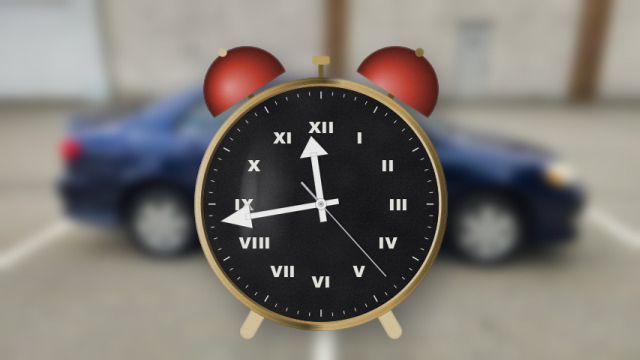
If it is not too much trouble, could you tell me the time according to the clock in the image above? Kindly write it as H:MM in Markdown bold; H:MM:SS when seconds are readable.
**11:43:23**
